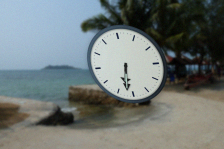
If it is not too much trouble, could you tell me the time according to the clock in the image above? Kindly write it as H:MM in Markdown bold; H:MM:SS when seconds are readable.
**6:32**
